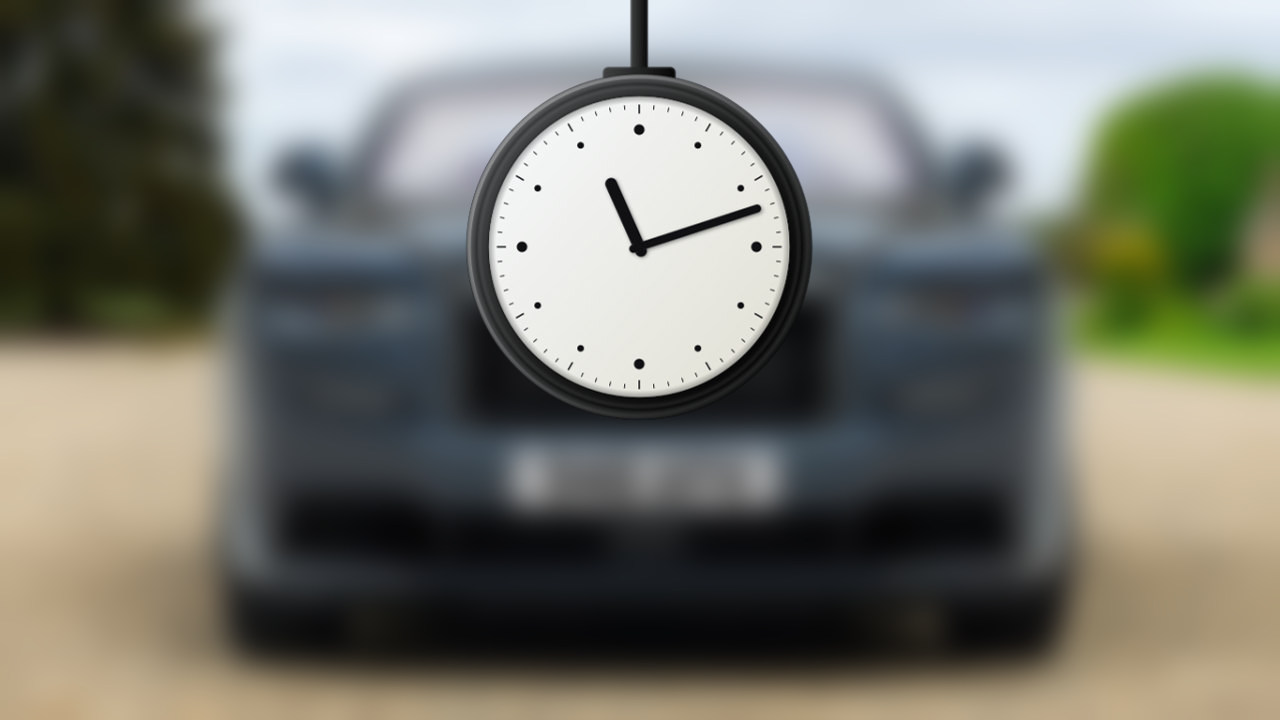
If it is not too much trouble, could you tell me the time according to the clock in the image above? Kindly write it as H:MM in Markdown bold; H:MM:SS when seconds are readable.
**11:12**
